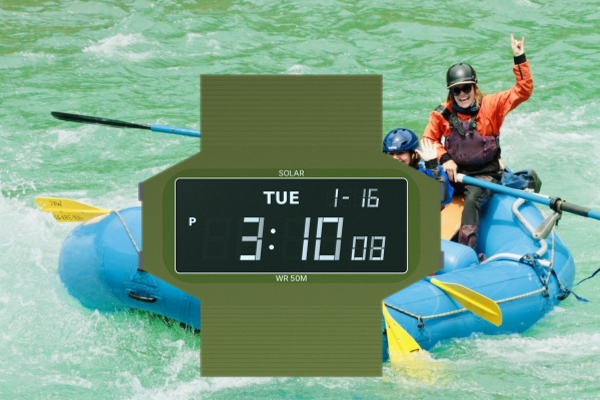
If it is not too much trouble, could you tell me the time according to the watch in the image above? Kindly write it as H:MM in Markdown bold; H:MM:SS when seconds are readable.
**3:10:08**
